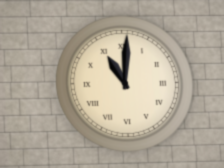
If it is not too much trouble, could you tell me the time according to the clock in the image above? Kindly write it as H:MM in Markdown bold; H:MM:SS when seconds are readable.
**11:01**
